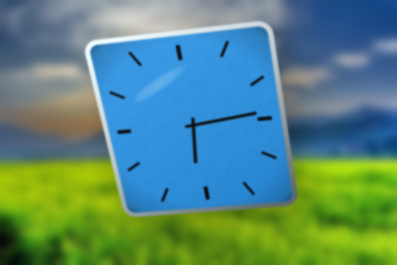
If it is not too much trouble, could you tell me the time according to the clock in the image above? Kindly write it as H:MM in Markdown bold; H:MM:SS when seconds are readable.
**6:14**
